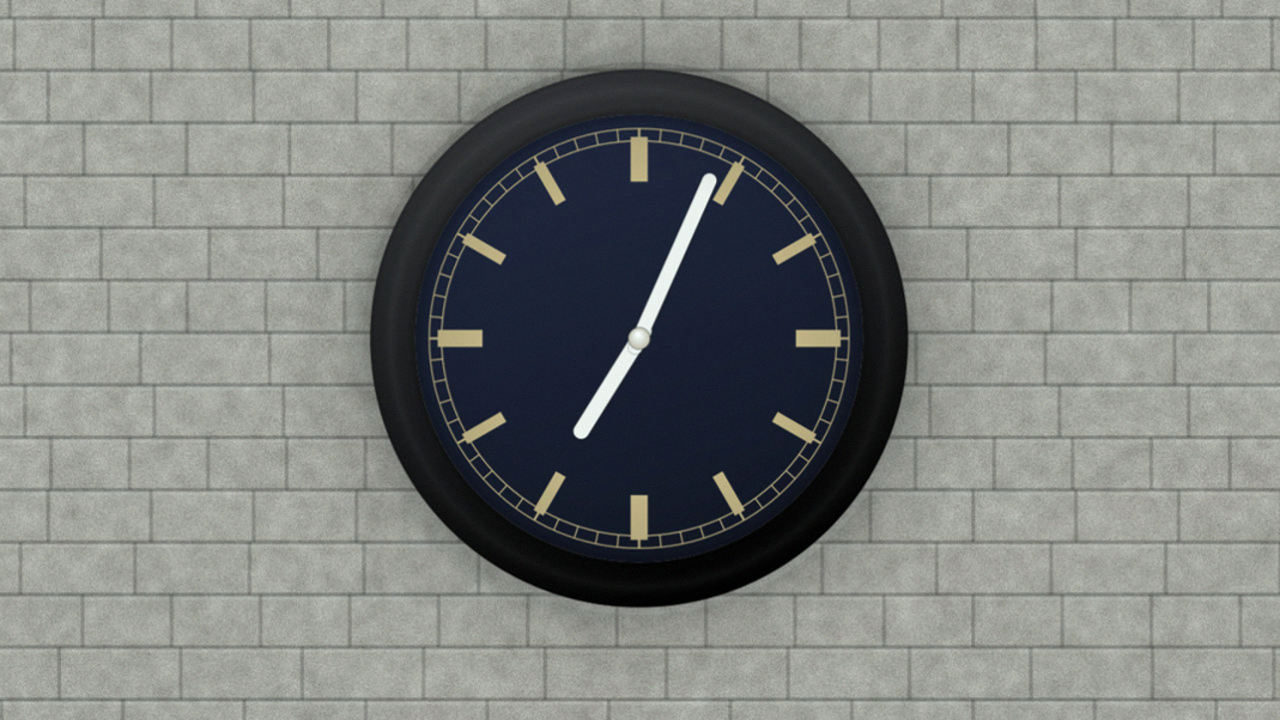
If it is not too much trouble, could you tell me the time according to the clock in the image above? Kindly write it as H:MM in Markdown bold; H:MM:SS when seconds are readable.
**7:04**
